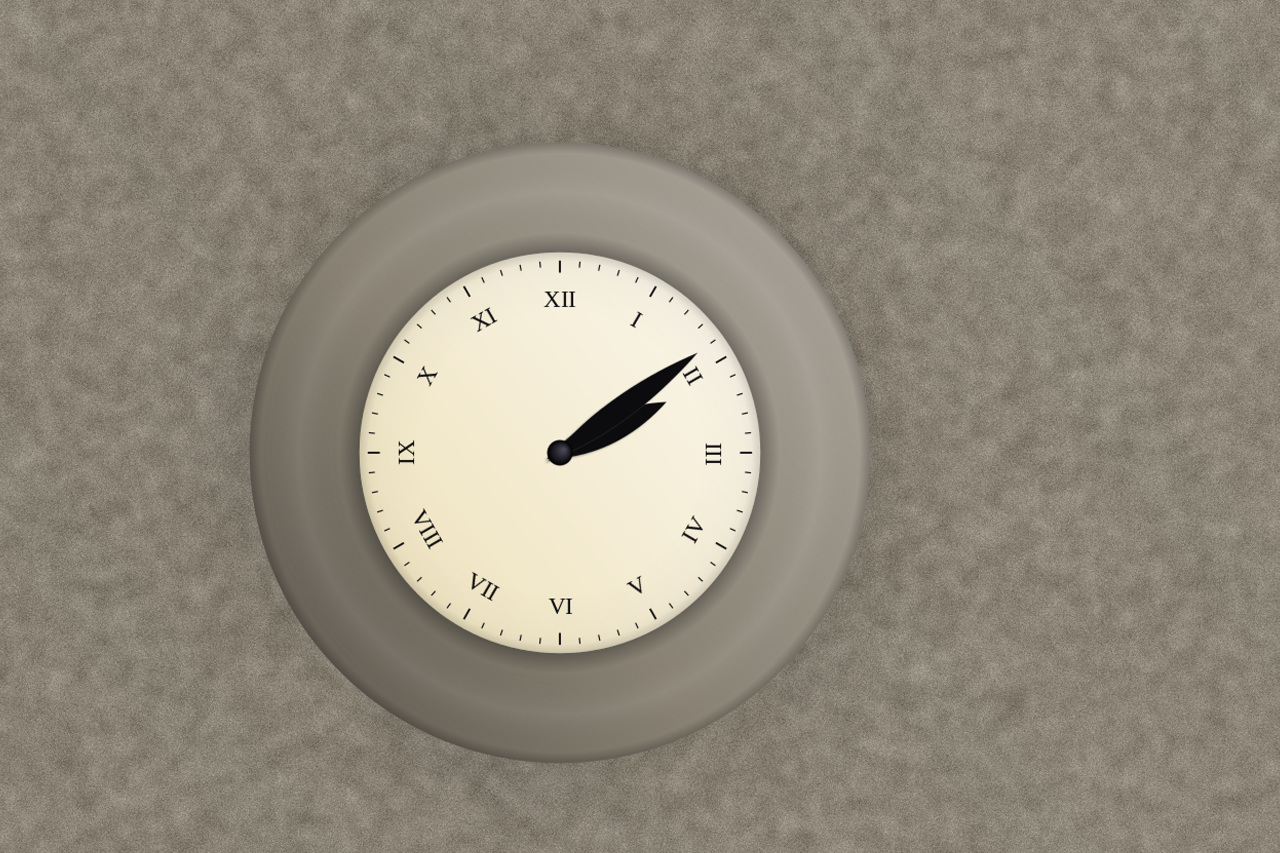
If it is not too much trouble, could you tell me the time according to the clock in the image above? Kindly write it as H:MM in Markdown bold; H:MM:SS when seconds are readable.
**2:09**
